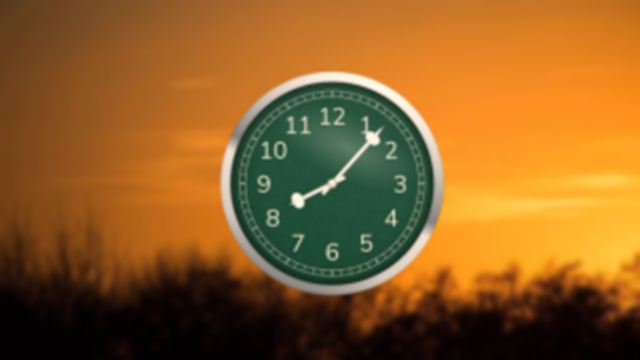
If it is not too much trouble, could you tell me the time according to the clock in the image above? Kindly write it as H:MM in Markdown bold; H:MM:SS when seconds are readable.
**8:07**
